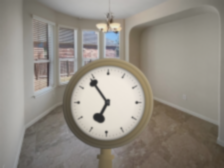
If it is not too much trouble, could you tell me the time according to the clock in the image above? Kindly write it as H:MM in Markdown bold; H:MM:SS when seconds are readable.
**6:54**
